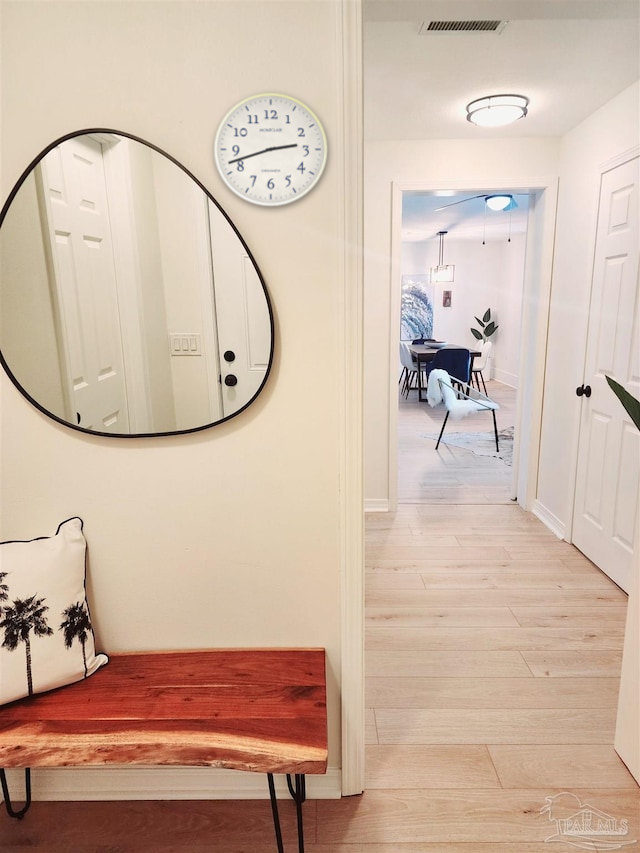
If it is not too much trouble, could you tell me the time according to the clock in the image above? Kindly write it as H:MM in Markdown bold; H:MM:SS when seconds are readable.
**2:42**
